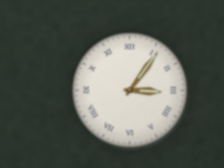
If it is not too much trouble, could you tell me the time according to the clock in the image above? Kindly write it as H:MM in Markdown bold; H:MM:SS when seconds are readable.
**3:06**
